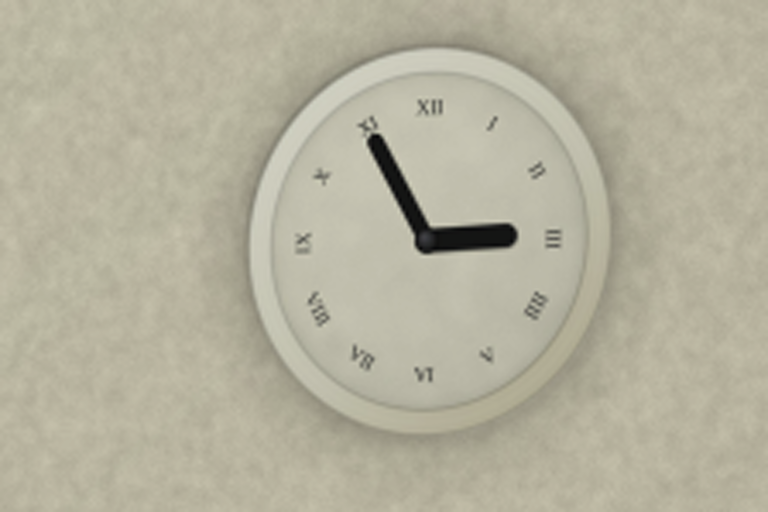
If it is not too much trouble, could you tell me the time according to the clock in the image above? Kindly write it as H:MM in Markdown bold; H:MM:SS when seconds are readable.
**2:55**
